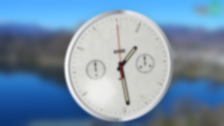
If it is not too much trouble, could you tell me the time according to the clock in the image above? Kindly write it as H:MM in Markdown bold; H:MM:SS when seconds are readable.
**1:29**
